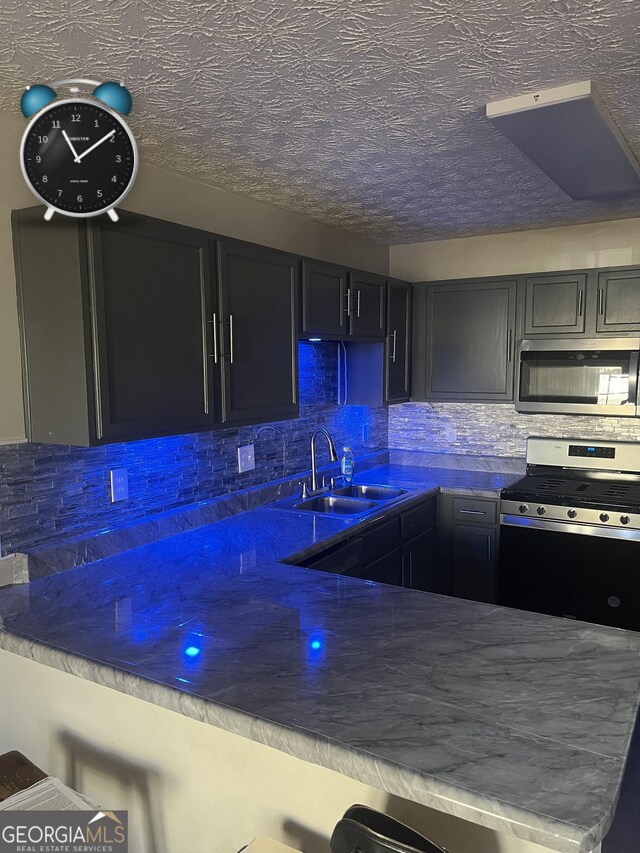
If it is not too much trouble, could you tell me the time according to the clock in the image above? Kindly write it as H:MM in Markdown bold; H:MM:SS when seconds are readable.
**11:09**
